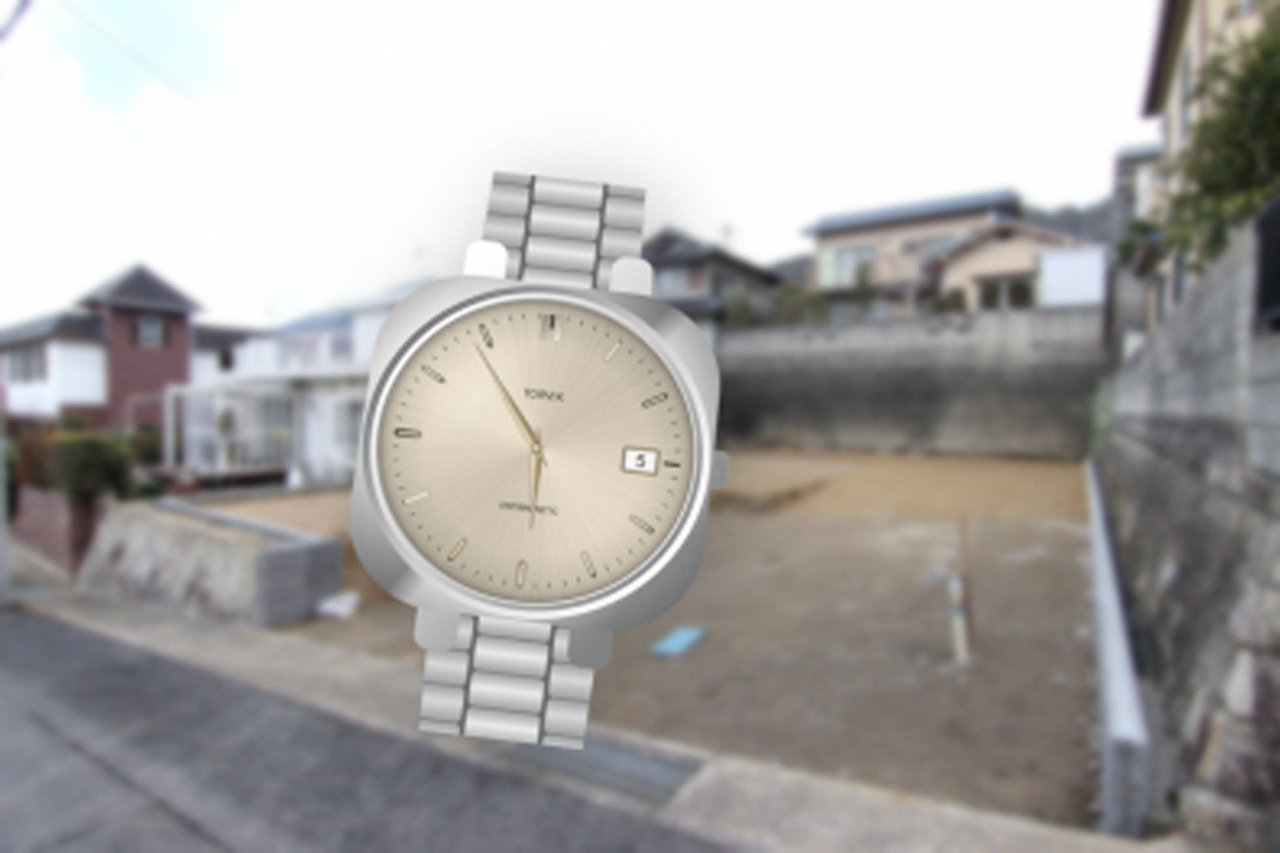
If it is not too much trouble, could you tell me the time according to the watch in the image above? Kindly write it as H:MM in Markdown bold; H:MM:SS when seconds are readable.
**5:54**
